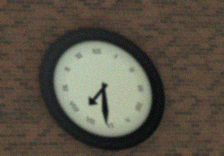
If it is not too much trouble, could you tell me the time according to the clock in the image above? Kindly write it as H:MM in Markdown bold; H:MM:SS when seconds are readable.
**7:31**
